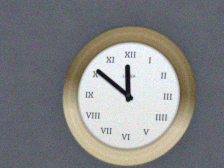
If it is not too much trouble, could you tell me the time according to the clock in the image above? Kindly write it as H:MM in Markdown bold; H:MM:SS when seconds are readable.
**11:51**
